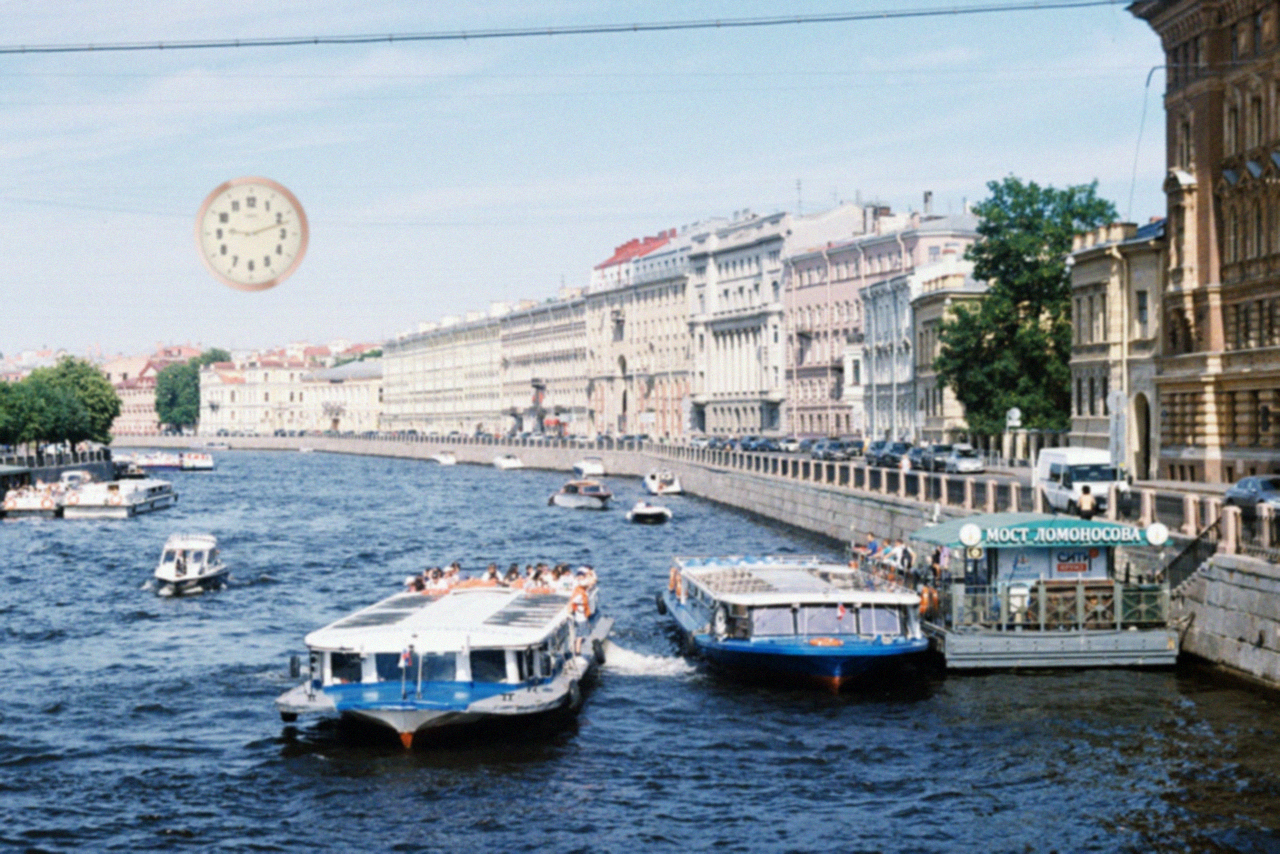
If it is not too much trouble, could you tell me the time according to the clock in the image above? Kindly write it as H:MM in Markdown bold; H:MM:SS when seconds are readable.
**9:12**
